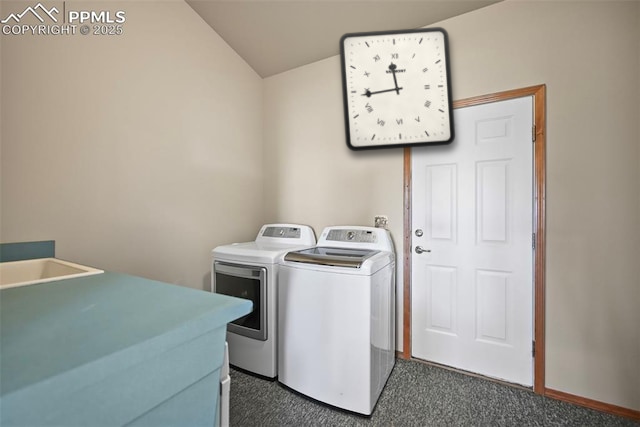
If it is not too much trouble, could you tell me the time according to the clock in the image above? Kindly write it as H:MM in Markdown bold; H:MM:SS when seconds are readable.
**11:44**
